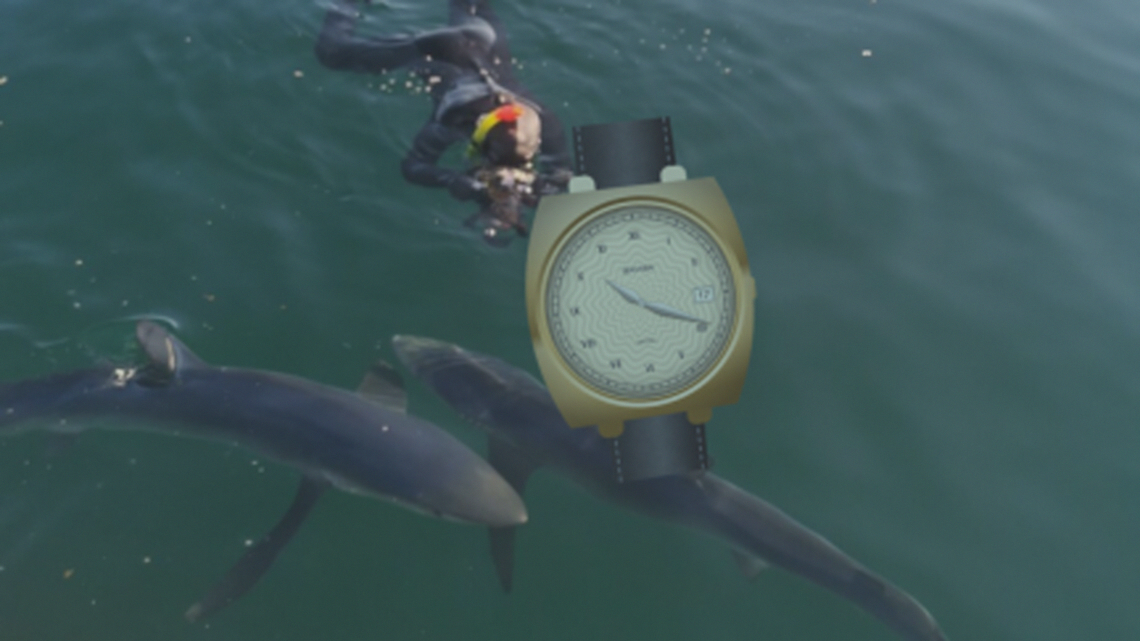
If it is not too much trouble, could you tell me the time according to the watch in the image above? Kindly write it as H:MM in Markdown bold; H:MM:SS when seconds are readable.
**10:19**
